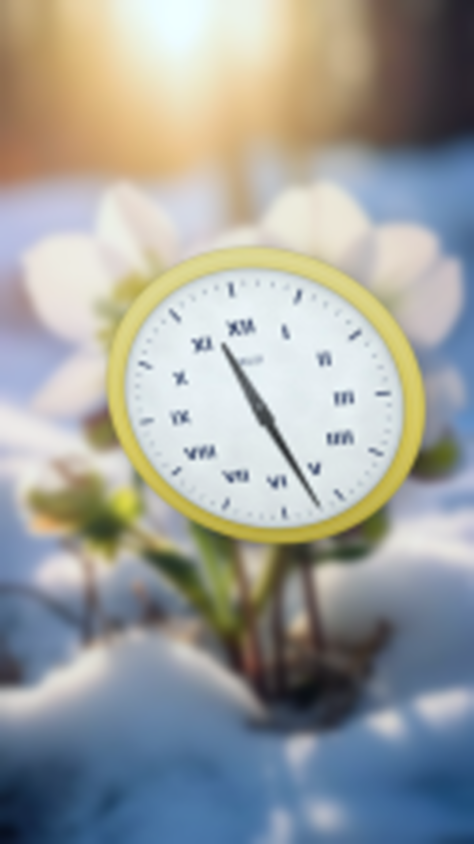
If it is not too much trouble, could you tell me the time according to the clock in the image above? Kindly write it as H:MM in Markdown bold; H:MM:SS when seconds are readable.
**11:27**
